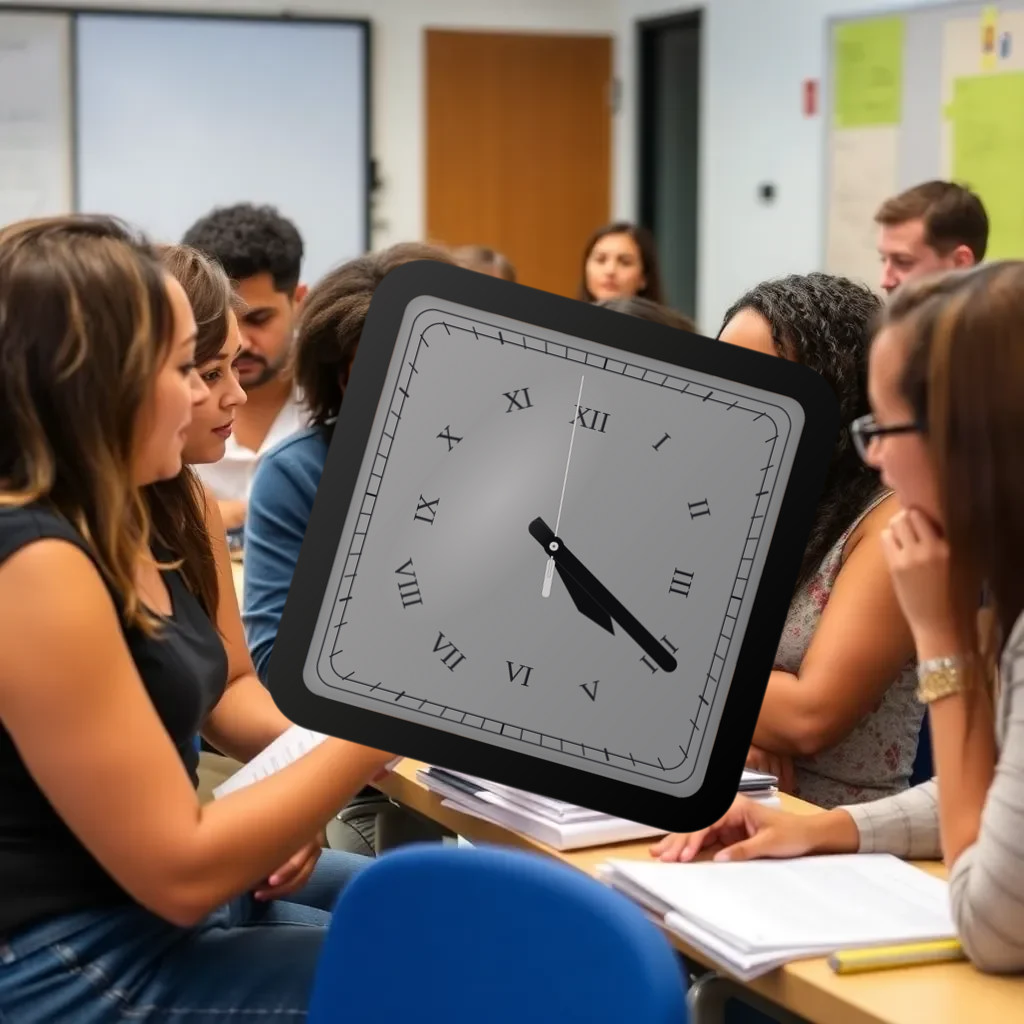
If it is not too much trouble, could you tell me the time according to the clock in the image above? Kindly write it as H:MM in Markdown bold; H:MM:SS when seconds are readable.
**4:19:59**
